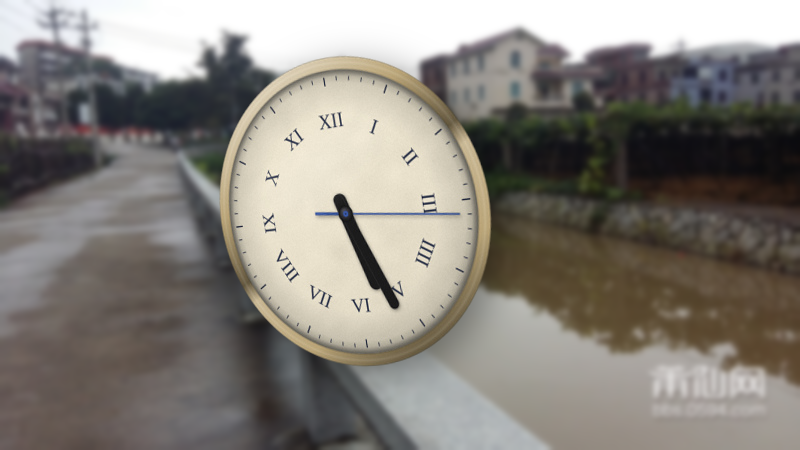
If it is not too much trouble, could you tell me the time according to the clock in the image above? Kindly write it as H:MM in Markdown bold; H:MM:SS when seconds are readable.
**5:26:16**
